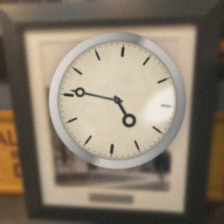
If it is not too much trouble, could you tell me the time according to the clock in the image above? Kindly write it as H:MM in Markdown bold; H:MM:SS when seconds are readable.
**4:46**
